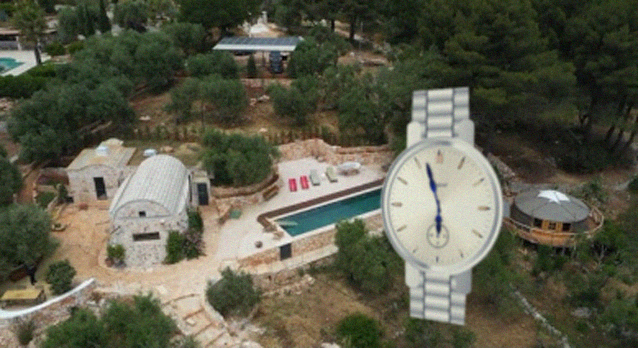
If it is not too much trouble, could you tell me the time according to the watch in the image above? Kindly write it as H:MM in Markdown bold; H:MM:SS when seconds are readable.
**5:57**
